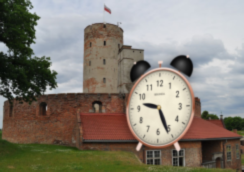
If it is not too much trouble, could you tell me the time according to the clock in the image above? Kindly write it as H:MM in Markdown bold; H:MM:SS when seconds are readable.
**9:26**
